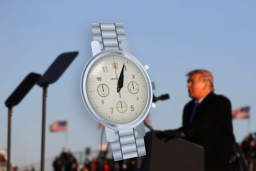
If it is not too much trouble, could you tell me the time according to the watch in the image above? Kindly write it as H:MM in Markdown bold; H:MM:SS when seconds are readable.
**1:04**
